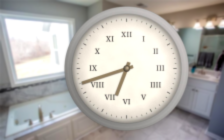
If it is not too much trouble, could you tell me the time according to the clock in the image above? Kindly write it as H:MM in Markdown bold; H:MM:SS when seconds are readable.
**6:42**
